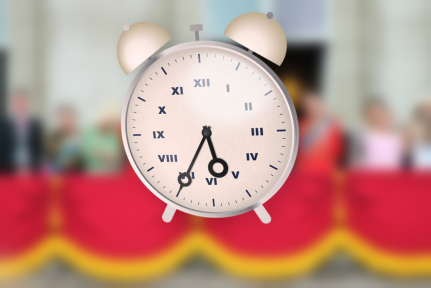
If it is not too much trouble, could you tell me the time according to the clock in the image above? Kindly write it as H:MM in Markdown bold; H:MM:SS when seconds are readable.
**5:35**
